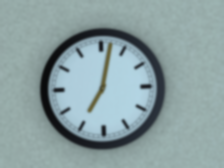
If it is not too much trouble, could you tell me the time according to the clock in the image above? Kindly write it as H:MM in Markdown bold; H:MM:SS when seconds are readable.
**7:02**
